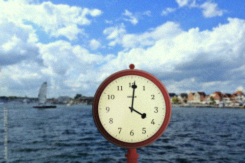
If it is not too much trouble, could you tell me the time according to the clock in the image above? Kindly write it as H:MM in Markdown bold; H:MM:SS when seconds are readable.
**4:01**
